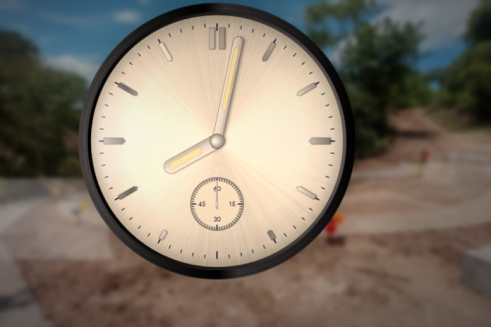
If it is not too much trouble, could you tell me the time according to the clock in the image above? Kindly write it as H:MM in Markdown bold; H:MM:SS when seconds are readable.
**8:02**
